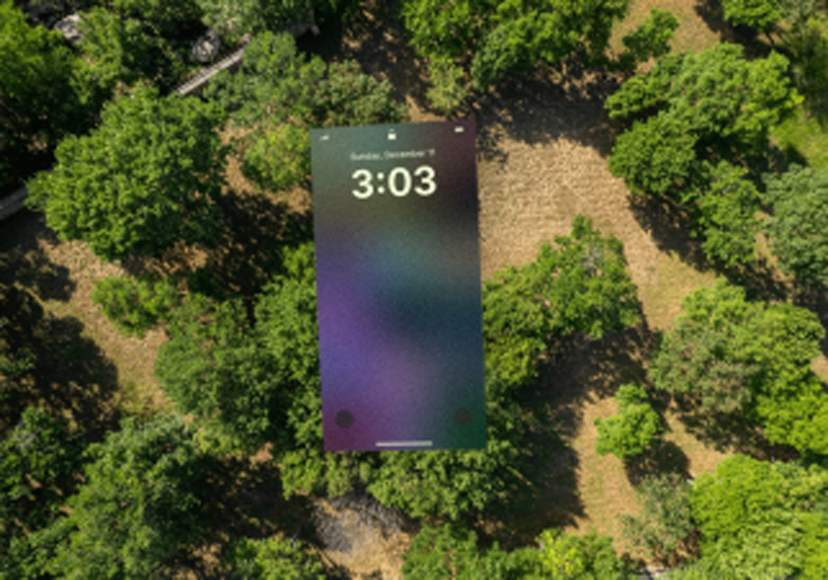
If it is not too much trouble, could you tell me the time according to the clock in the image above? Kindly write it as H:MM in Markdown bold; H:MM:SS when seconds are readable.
**3:03**
